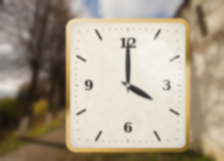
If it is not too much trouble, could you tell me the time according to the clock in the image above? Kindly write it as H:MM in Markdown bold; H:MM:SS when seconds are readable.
**4:00**
